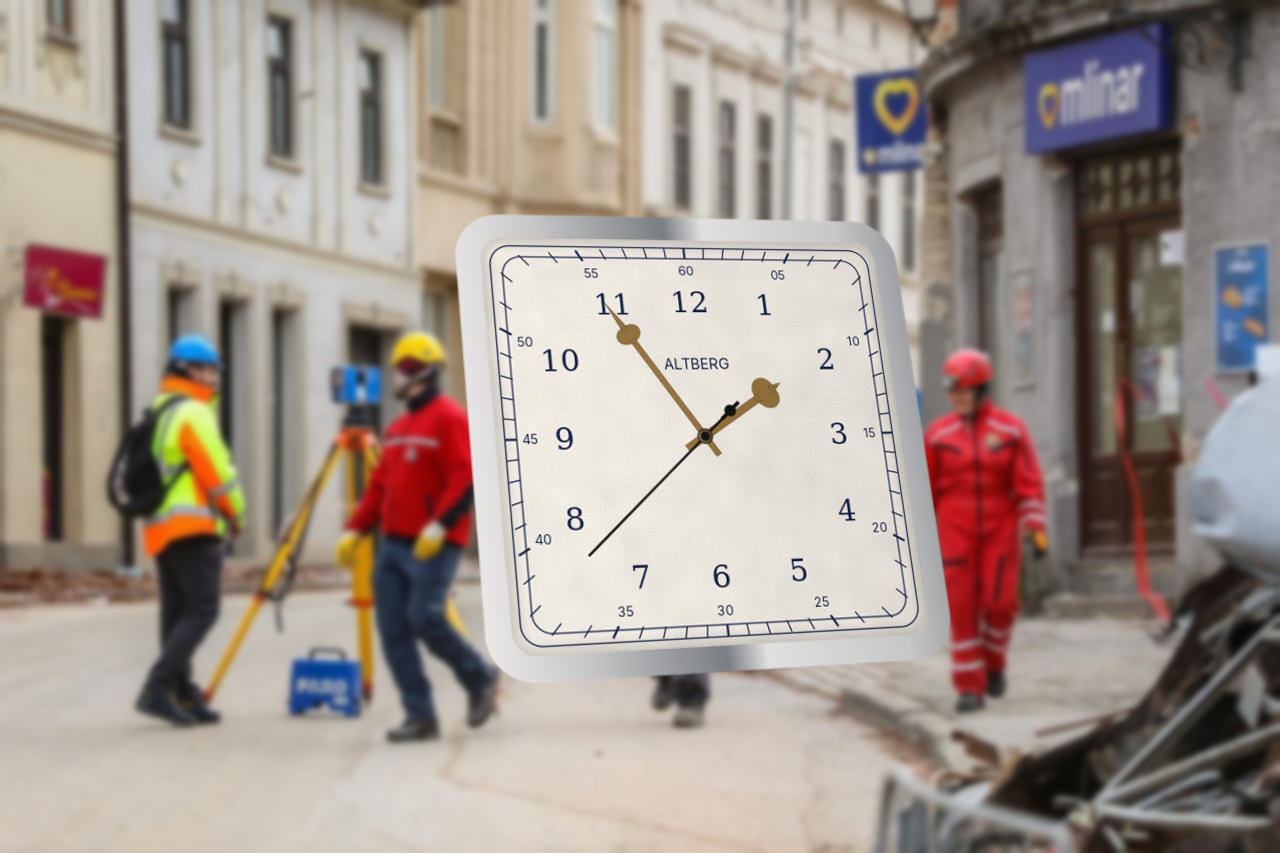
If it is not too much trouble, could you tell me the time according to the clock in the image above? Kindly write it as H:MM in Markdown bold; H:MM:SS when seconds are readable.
**1:54:38**
